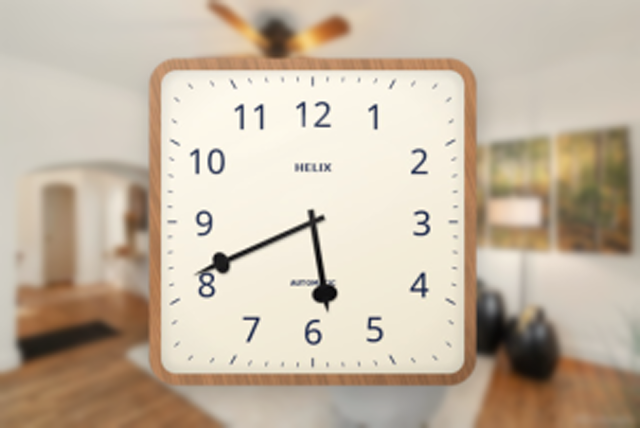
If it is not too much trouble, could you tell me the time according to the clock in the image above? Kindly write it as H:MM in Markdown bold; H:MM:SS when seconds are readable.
**5:41**
